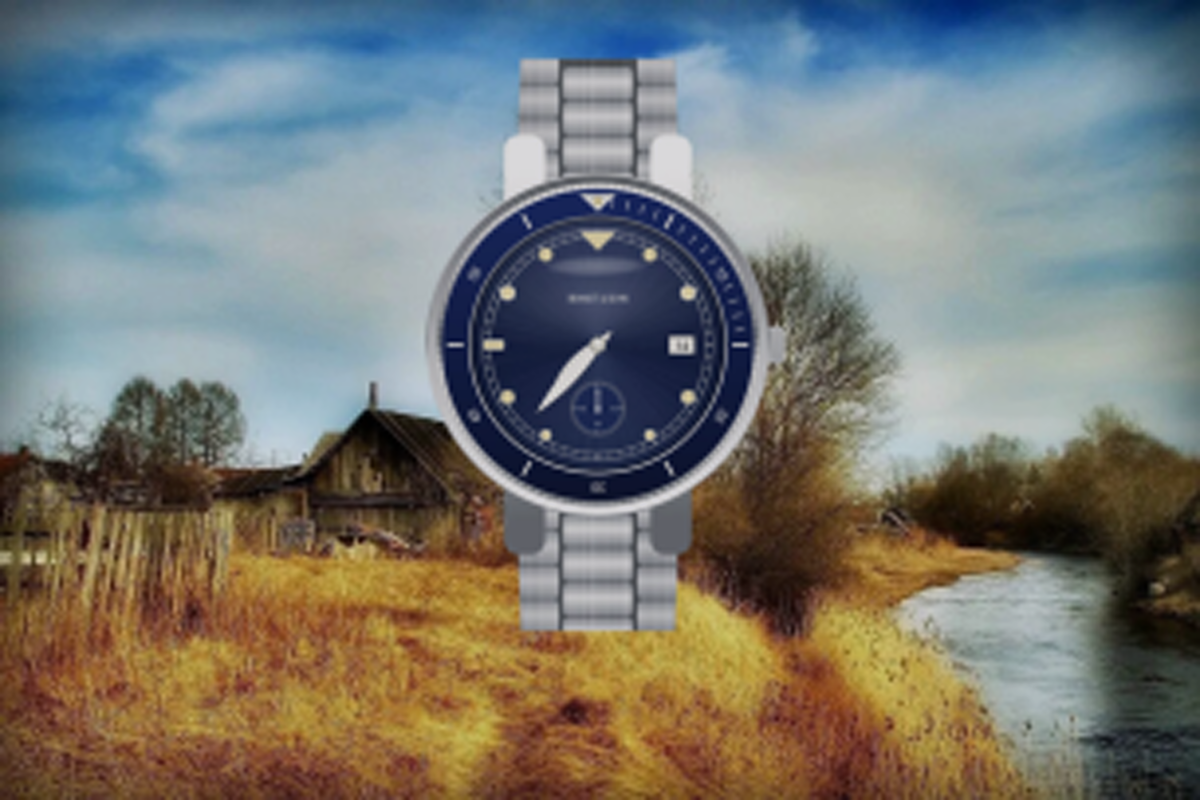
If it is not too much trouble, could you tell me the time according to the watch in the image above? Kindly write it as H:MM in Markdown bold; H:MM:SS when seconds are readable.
**7:37**
